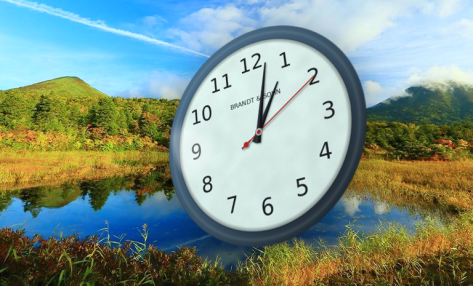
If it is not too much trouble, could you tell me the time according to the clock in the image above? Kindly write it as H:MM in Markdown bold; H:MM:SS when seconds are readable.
**1:02:10**
